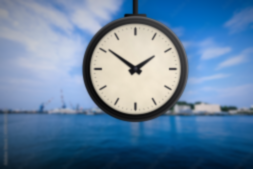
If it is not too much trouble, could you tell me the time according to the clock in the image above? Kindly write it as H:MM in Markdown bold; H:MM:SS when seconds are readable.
**1:51**
